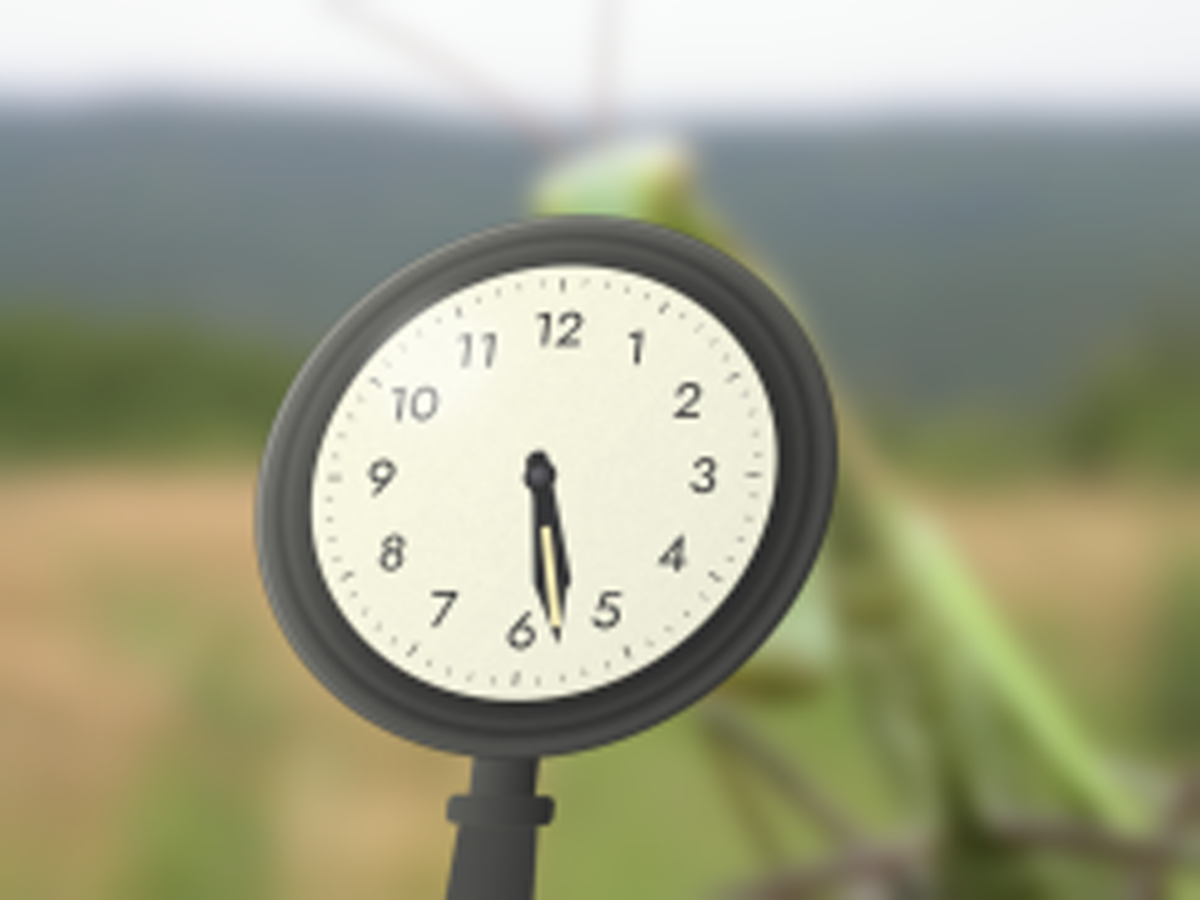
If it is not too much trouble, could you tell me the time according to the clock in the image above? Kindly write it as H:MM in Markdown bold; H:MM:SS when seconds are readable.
**5:28**
